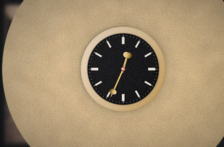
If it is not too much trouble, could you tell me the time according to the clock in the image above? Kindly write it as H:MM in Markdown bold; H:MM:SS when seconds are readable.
**12:34**
